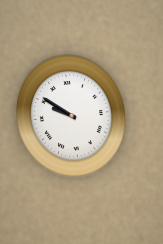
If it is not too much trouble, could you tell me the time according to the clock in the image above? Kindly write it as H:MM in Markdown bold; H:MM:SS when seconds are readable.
**9:51**
